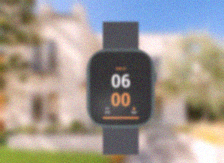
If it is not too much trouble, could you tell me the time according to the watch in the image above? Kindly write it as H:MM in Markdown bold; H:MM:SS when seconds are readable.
**6:00**
